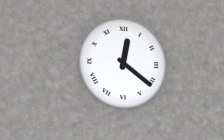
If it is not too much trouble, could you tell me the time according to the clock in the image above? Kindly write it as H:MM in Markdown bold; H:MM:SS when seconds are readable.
**12:21**
